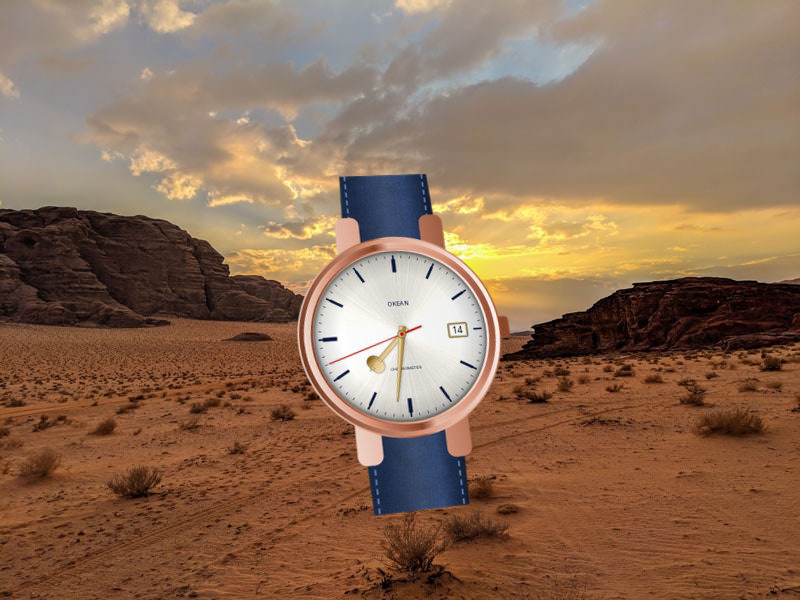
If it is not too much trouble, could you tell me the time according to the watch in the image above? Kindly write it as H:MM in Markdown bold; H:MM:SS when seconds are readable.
**7:31:42**
